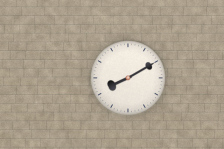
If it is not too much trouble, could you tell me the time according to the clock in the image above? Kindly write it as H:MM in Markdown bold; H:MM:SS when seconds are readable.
**8:10**
